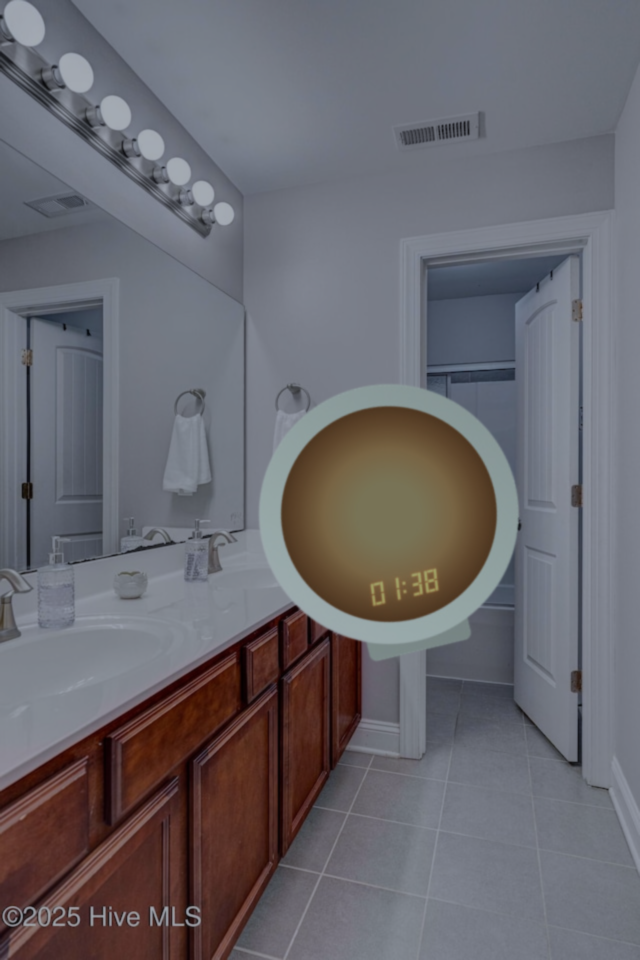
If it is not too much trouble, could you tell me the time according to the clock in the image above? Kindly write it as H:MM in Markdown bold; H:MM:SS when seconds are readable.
**1:38**
